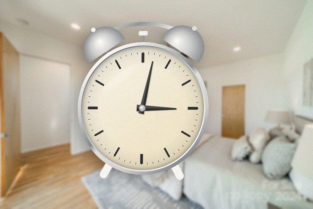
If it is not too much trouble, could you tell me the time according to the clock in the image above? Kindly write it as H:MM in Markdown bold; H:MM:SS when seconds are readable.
**3:02**
